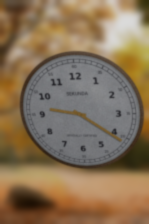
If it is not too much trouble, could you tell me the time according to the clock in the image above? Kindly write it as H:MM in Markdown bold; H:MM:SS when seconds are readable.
**9:21**
